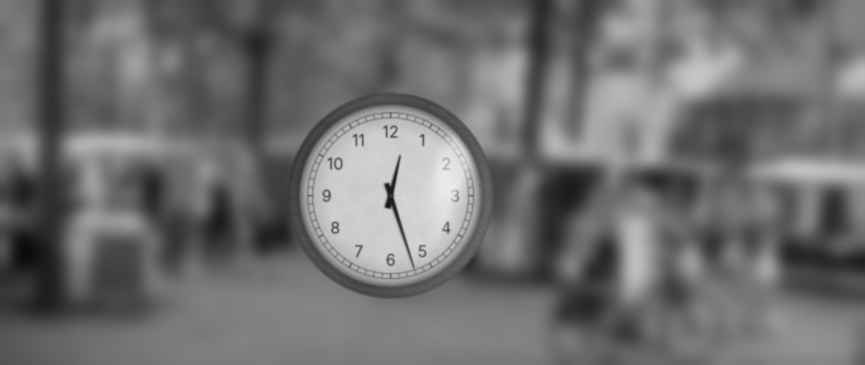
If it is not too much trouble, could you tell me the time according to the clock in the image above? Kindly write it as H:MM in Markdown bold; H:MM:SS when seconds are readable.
**12:27**
